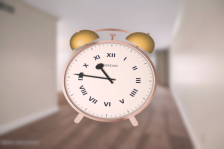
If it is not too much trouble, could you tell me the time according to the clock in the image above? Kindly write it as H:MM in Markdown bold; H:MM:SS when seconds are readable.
**10:46**
